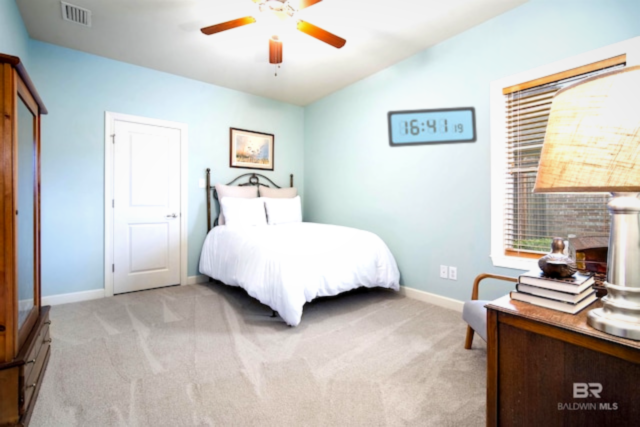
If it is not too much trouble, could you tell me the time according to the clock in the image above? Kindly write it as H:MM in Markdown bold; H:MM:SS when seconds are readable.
**16:41**
